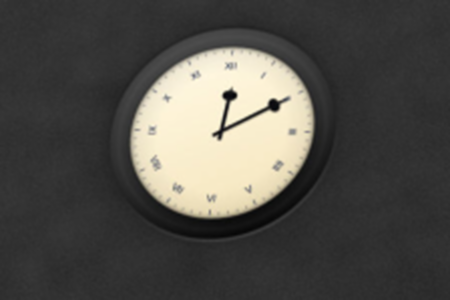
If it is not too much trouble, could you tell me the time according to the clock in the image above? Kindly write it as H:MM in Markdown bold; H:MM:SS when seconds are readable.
**12:10**
